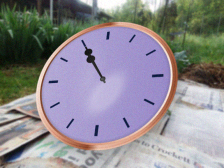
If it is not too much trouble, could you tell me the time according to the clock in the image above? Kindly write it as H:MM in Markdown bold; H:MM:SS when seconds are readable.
**10:55**
